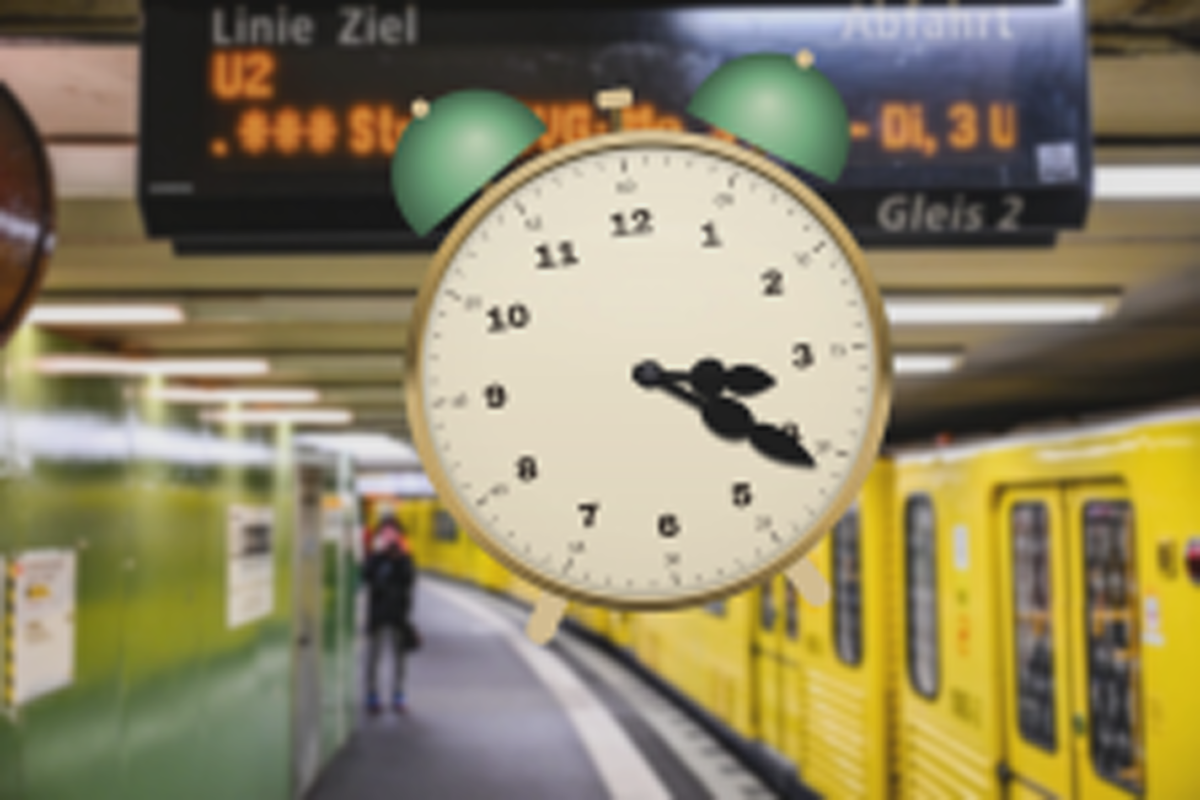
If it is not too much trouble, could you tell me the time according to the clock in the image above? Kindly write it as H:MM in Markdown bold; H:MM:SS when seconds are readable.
**3:21**
